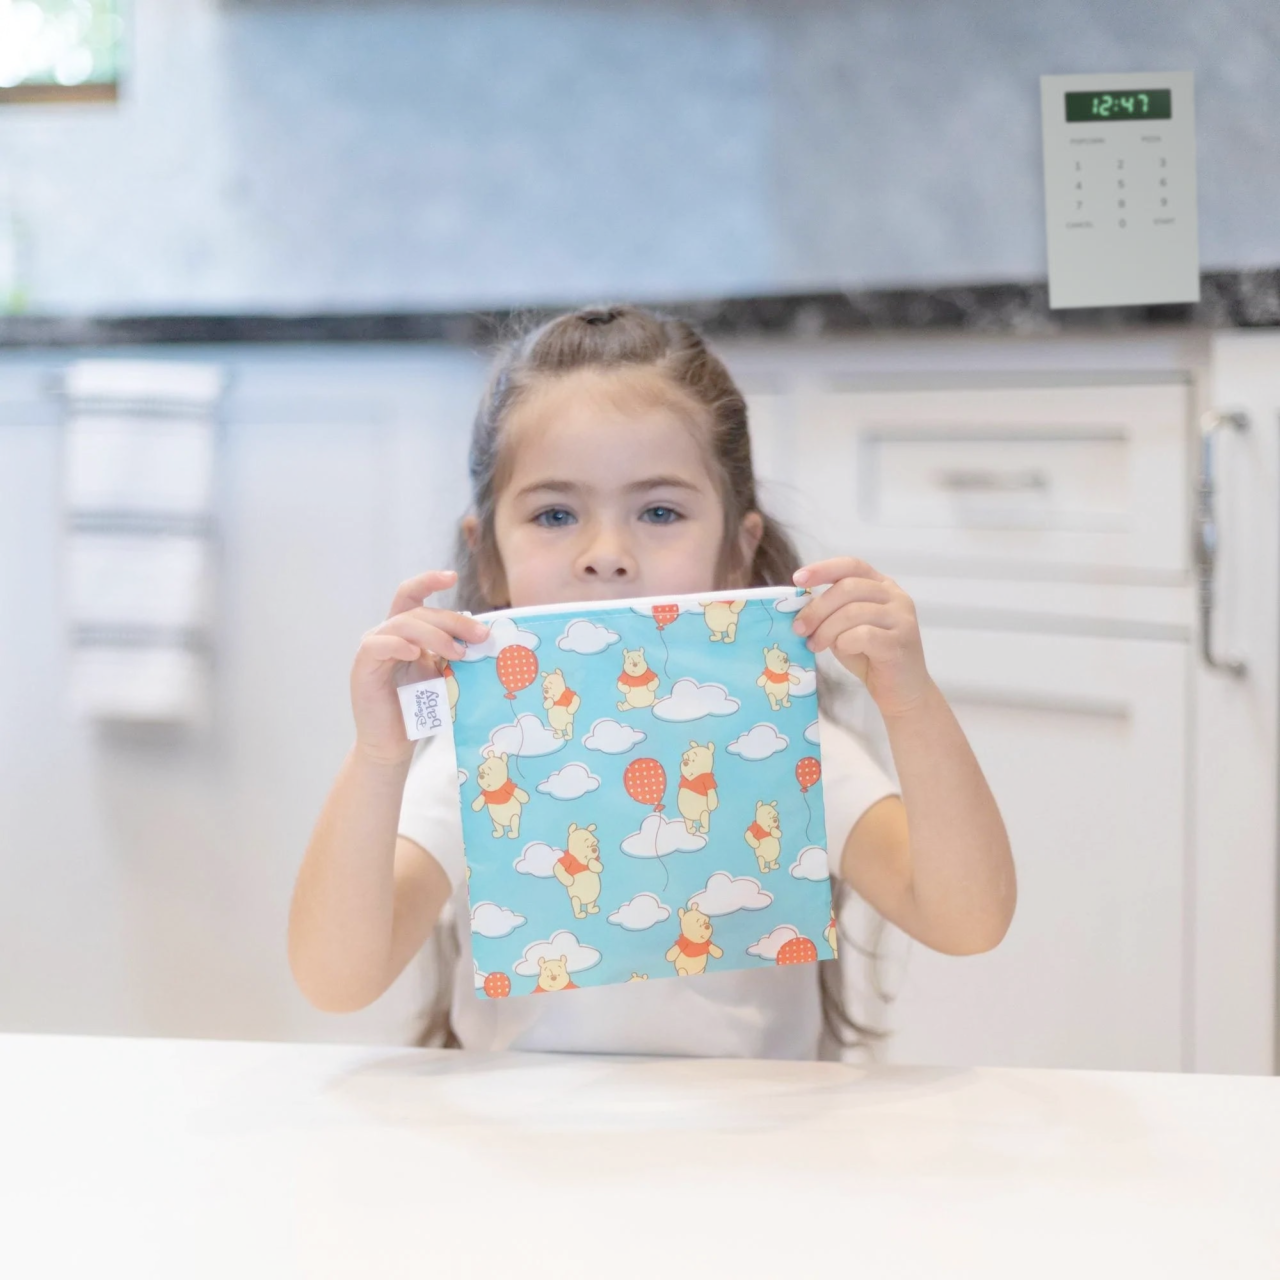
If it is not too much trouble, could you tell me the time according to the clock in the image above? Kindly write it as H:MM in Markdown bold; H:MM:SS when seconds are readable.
**12:47**
